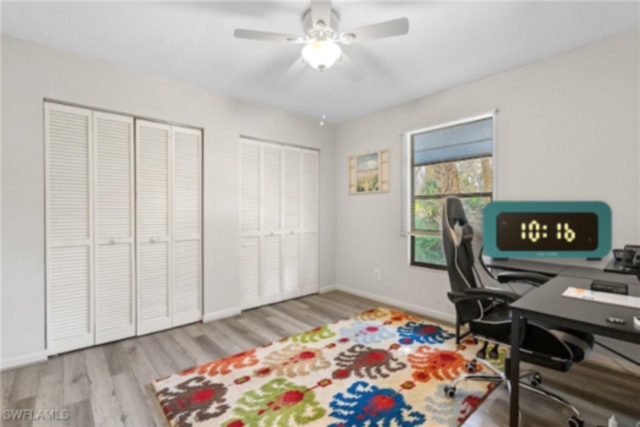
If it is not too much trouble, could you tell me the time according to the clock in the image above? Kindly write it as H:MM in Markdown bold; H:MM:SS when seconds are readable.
**10:16**
